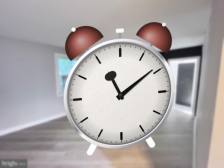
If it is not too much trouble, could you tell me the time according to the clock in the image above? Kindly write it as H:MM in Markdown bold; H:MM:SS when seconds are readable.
**11:09**
